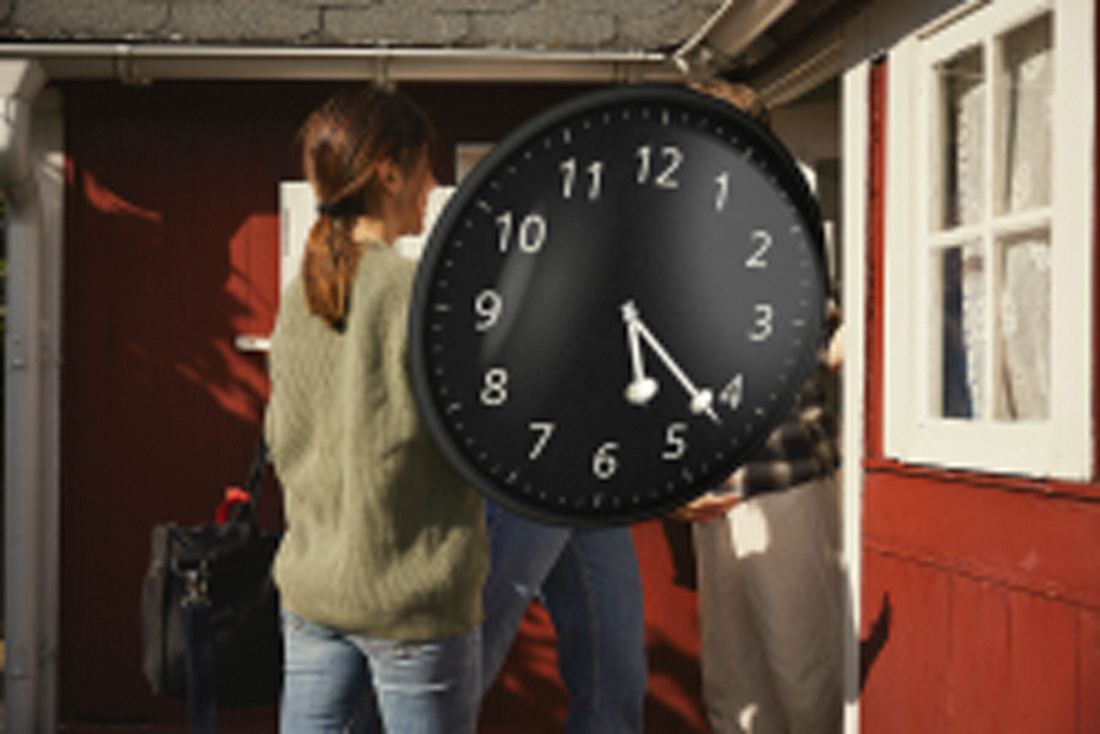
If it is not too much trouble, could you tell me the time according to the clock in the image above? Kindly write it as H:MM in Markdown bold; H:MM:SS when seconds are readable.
**5:22**
